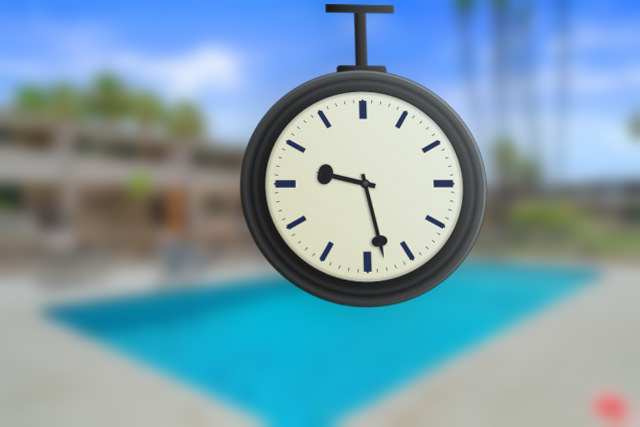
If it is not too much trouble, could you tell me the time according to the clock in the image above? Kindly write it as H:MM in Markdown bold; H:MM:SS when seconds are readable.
**9:28**
